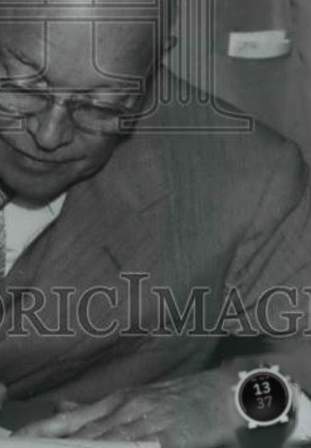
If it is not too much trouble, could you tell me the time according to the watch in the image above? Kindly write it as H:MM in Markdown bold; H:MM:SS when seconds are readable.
**13:37**
